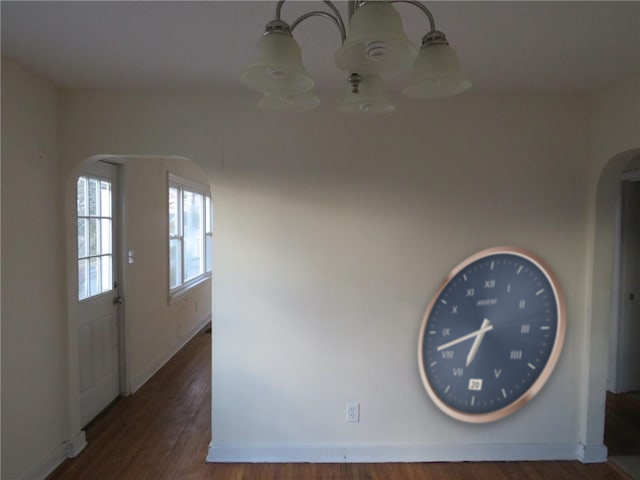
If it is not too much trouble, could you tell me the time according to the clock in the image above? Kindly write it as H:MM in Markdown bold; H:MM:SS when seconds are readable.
**6:42**
